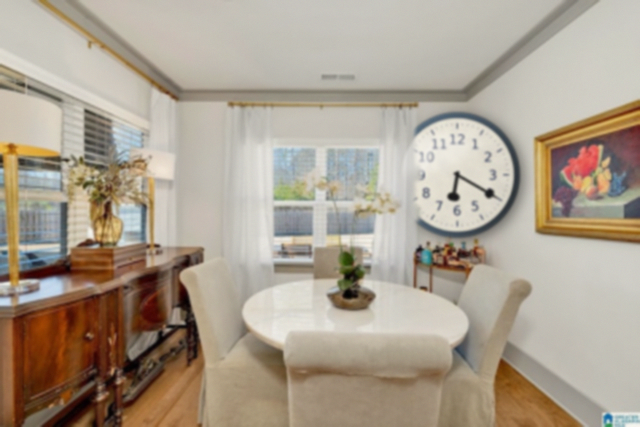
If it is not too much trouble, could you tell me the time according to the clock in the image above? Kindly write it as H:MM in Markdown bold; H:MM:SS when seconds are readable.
**6:20**
